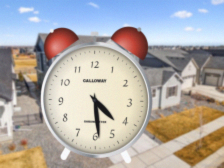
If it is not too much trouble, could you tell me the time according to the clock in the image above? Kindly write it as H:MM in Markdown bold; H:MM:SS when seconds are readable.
**4:29**
